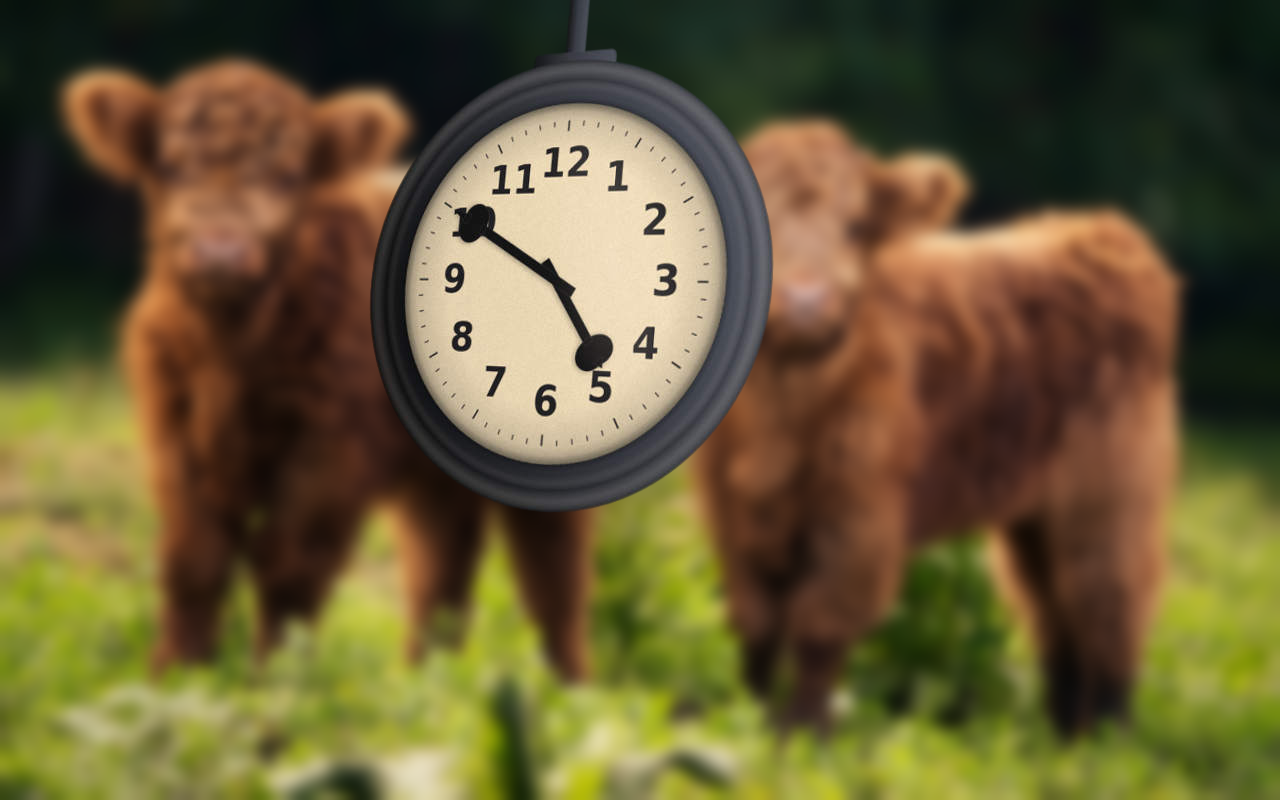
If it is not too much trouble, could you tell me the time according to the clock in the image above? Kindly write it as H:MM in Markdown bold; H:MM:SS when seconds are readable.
**4:50**
